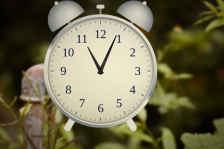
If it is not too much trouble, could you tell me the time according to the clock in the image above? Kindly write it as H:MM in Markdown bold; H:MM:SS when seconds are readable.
**11:04**
